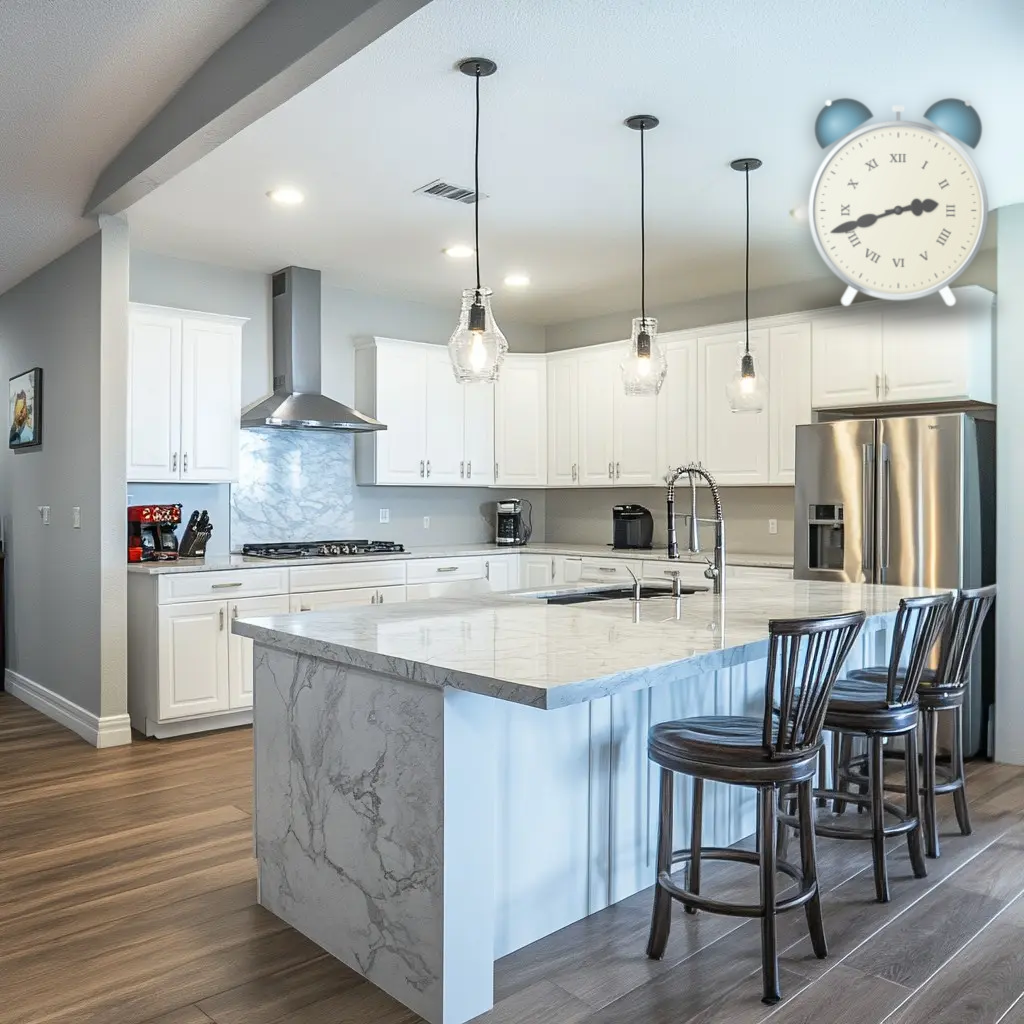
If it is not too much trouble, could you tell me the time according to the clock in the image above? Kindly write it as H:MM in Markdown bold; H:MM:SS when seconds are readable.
**2:42**
